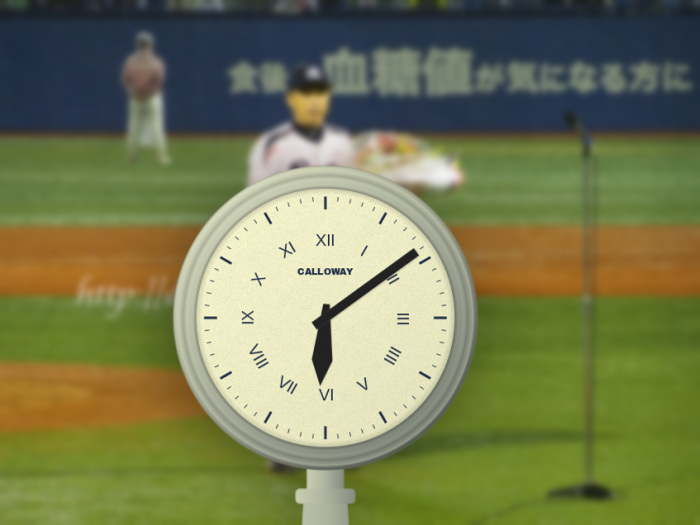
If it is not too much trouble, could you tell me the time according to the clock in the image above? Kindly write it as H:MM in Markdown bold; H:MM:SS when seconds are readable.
**6:09**
